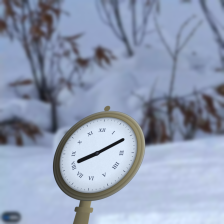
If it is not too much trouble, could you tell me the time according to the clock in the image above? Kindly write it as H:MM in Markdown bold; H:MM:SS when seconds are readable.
**8:10**
